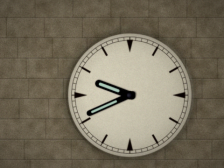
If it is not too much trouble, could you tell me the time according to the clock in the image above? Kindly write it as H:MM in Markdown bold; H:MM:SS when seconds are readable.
**9:41**
